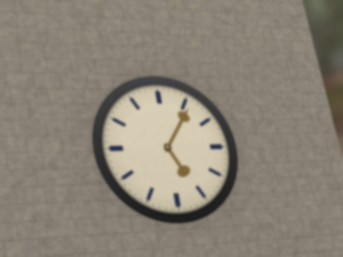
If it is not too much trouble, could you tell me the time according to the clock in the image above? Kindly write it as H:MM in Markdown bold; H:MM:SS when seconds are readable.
**5:06**
